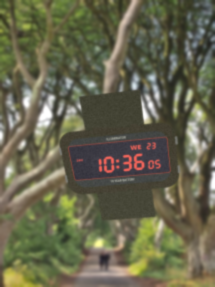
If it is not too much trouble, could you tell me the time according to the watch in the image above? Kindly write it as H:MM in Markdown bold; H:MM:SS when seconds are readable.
**10:36**
